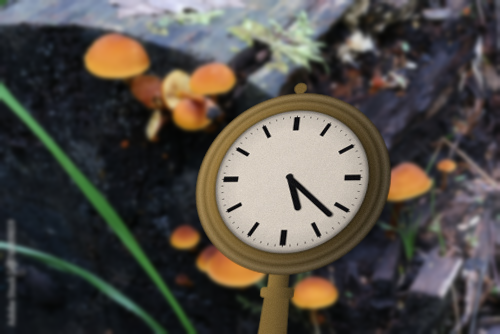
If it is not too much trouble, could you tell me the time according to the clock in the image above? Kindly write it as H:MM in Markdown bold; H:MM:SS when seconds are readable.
**5:22**
